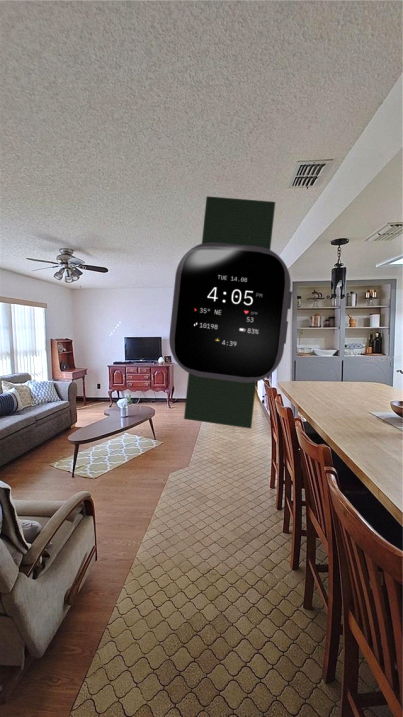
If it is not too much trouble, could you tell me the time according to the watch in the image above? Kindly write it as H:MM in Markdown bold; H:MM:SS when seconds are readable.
**4:05**
